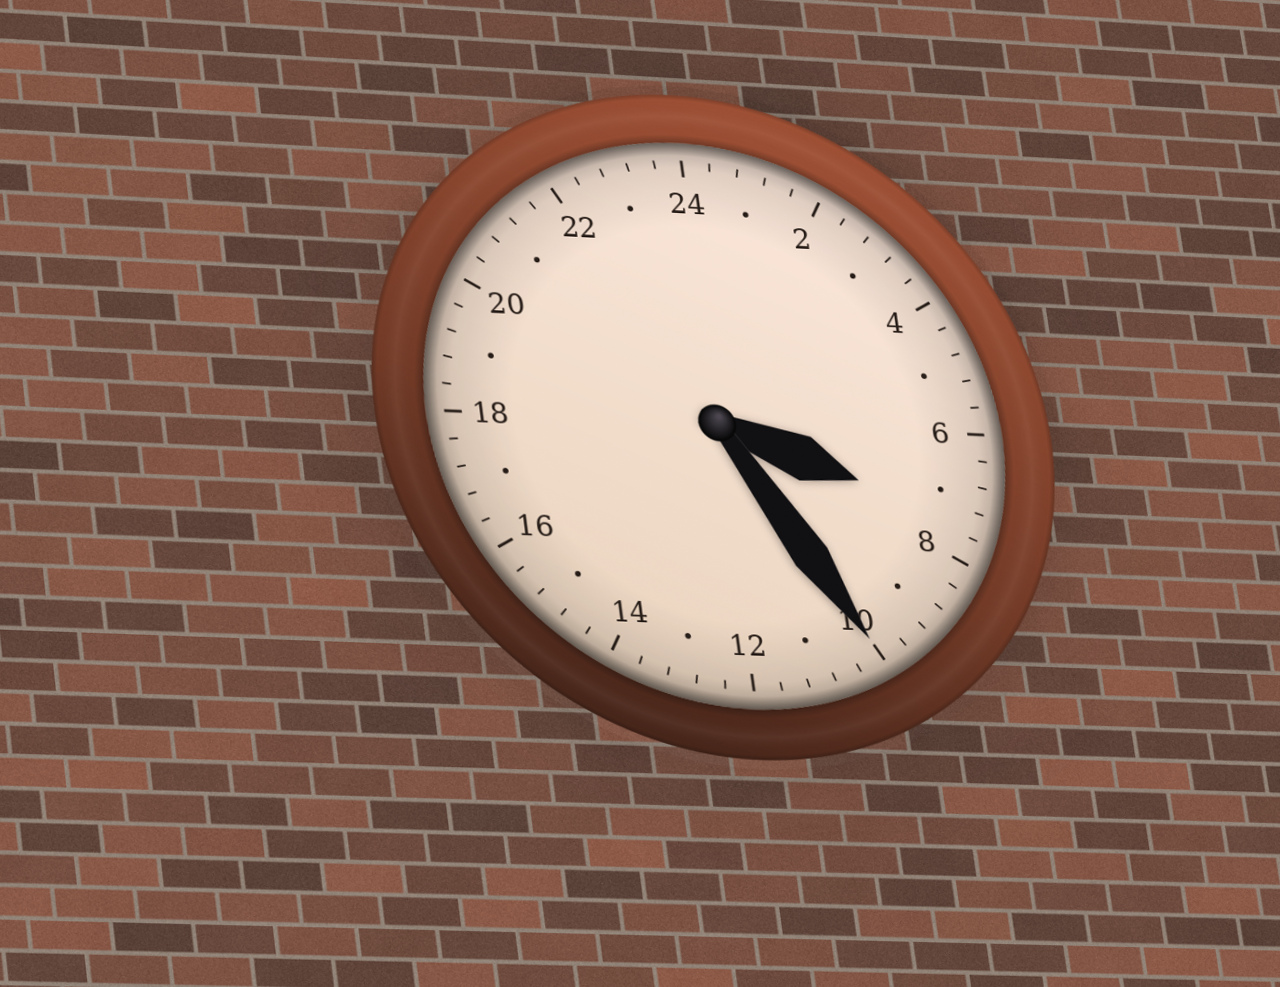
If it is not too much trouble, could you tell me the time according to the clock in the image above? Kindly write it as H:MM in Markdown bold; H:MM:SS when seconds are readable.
**7:25**
